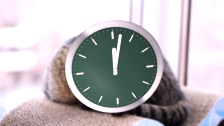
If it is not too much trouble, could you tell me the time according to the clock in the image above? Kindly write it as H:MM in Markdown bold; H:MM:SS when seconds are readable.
**12:02**
